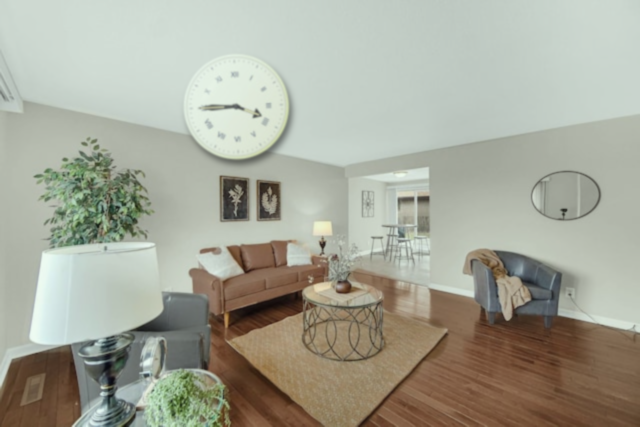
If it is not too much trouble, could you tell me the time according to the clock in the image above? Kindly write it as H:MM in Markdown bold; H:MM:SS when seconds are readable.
**3:45**
